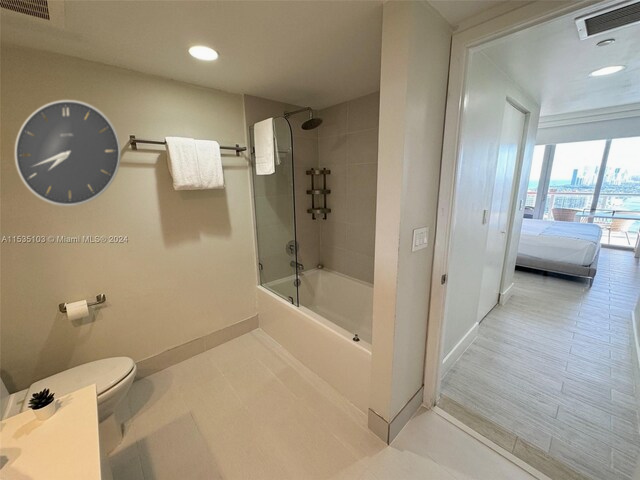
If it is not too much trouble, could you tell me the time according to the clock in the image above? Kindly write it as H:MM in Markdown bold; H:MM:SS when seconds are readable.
**7:42**
